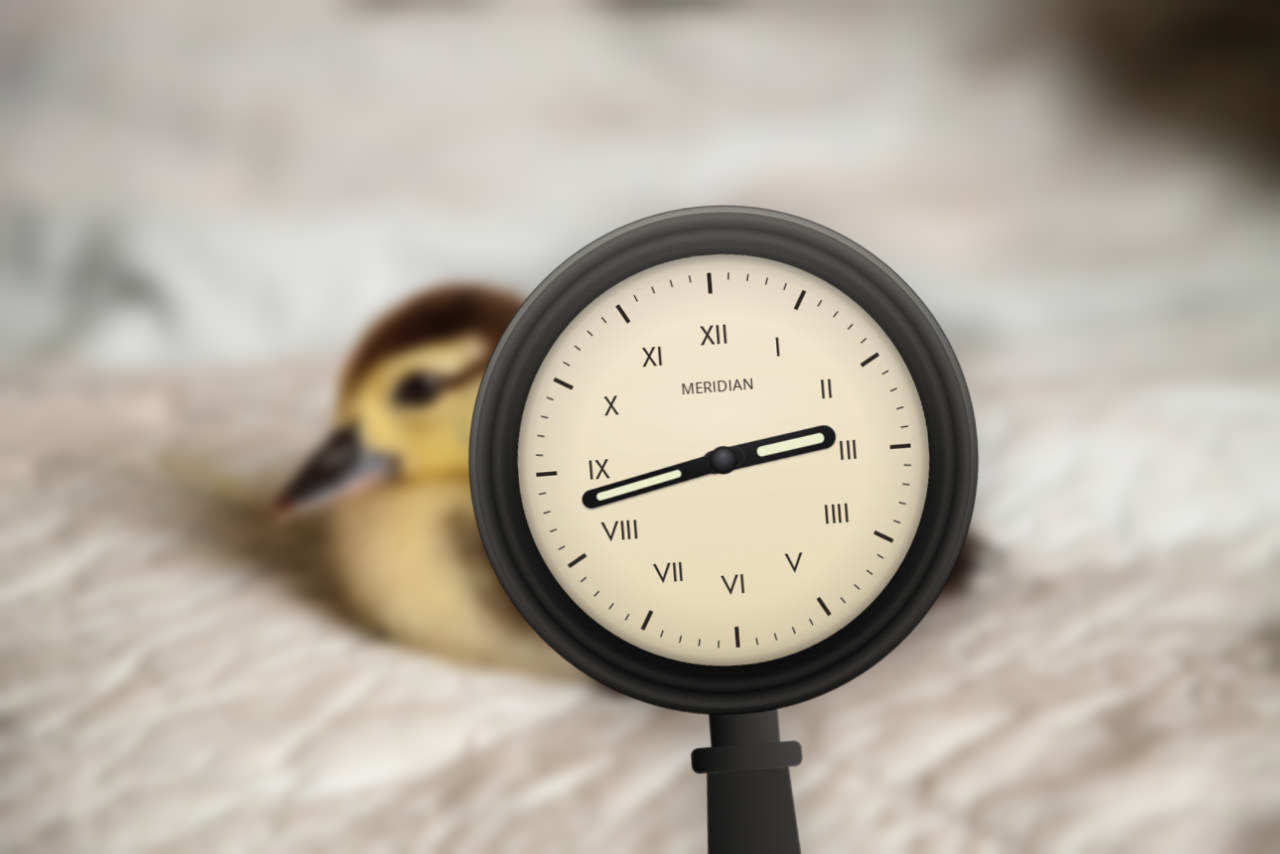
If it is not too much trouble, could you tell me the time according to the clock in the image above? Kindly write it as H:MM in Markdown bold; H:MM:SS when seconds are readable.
**2:43**
